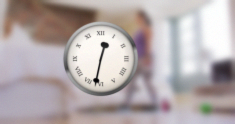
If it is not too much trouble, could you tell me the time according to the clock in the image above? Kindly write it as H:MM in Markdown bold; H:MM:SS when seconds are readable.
**12:32**
